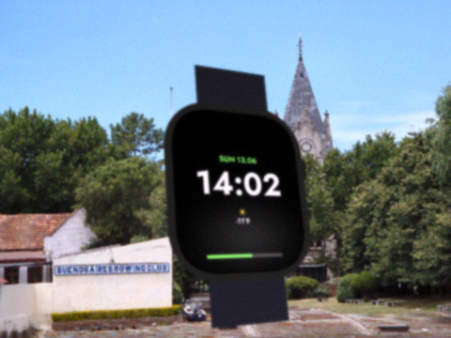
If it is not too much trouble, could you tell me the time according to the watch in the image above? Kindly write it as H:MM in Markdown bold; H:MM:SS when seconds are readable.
**14:02**
